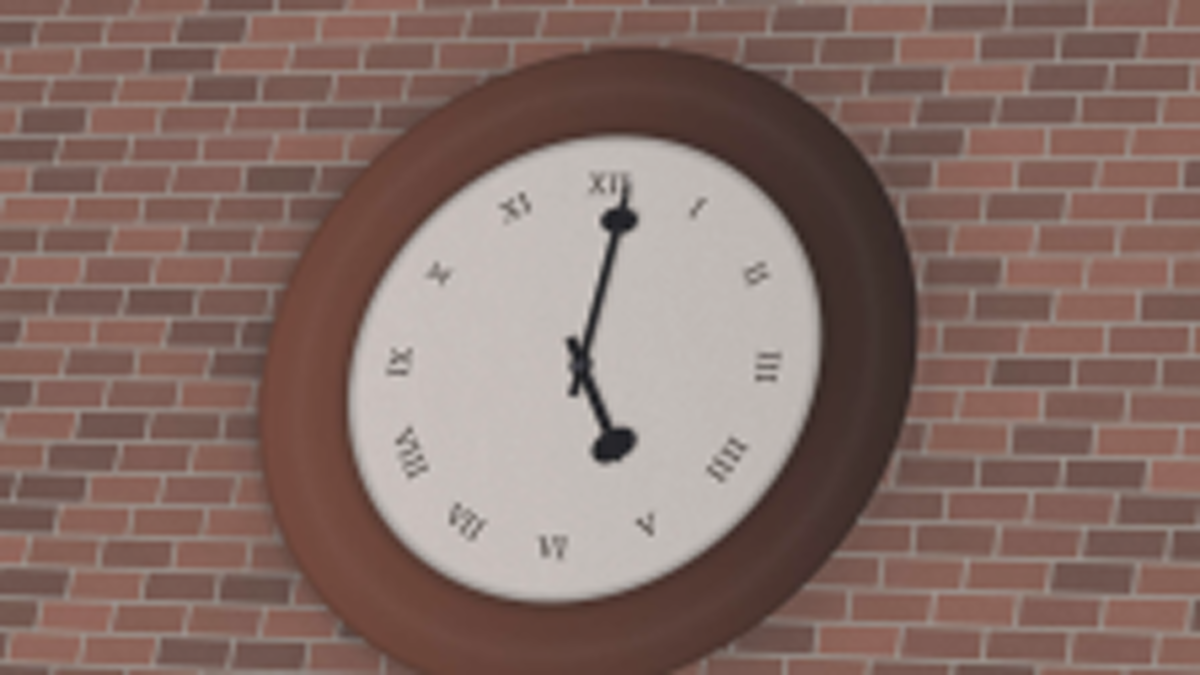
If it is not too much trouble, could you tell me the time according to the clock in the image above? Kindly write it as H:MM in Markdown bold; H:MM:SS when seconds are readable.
**5:01**
